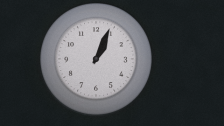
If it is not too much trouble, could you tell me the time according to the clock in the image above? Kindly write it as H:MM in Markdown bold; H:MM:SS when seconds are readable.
**1:04**
